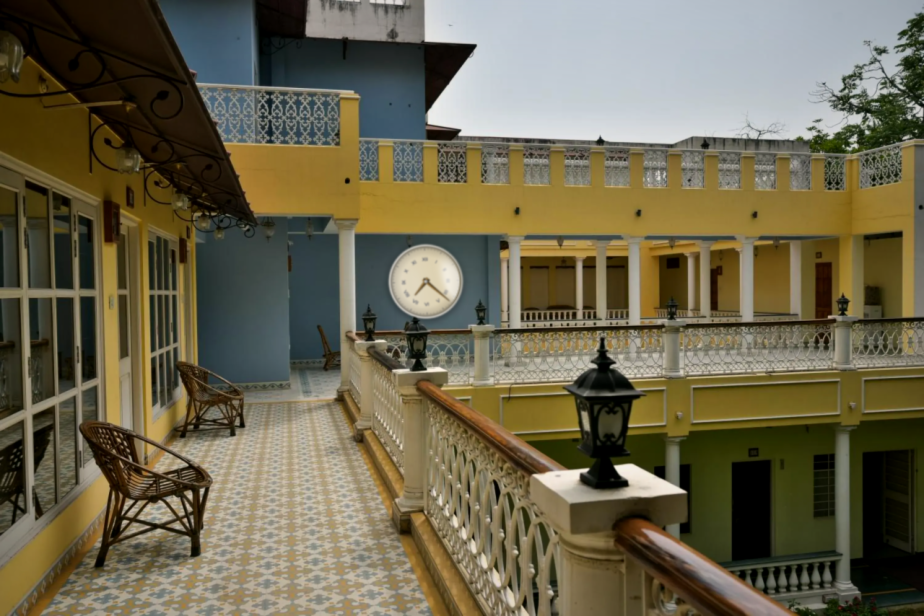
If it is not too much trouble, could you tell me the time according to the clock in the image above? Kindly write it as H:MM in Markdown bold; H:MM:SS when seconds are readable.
**7:22**
